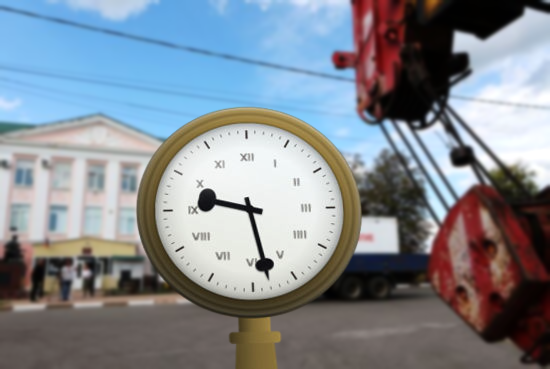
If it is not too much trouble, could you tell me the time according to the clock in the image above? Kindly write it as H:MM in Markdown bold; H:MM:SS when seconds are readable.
**9:28**
